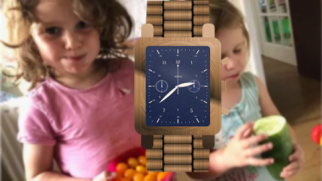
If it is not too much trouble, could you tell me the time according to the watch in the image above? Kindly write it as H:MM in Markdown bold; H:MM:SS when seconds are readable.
**2:38**
